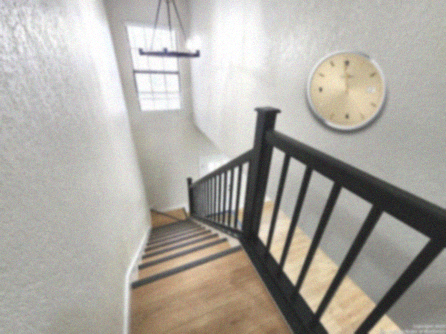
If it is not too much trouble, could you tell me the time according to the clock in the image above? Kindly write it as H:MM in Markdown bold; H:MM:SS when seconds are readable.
**11:59**
